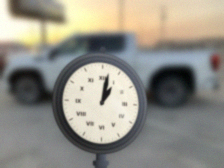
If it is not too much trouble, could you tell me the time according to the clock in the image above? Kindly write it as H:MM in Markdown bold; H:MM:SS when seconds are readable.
**1:02**
